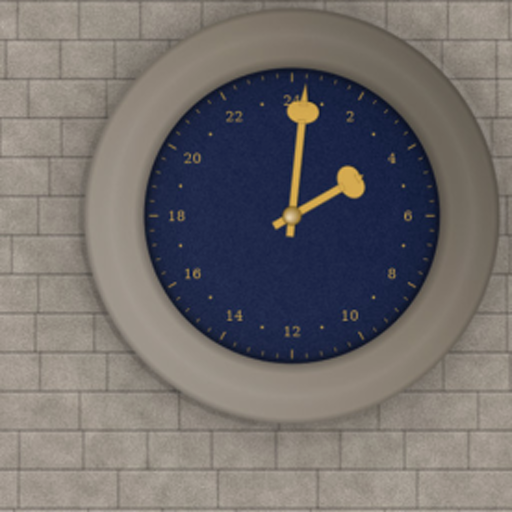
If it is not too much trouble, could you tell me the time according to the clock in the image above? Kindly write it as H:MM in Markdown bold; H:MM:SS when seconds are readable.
**4:01**
